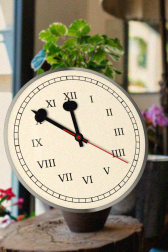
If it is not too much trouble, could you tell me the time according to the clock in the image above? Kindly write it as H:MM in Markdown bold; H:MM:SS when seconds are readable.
**11:51:21**
